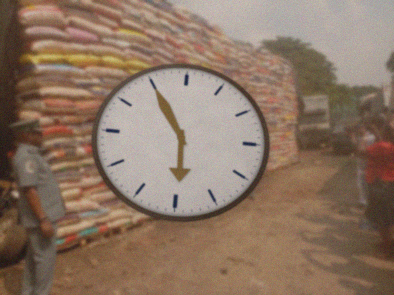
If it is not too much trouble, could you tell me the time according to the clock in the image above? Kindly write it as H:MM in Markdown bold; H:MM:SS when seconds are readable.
**5:55**
